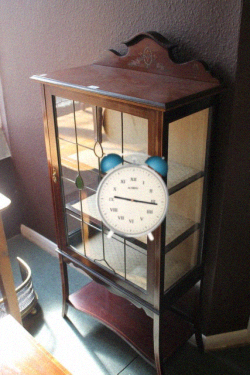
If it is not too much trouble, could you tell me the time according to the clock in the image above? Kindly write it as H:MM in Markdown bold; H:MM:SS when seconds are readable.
**9:16**
